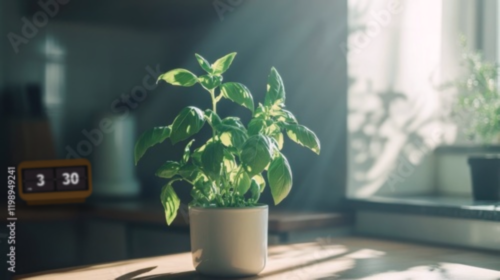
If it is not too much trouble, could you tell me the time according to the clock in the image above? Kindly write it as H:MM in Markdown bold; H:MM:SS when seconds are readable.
**3:30**
